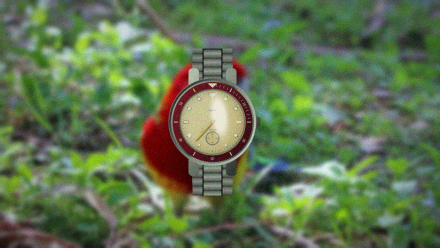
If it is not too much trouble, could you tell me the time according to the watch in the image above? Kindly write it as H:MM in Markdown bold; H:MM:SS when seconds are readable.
**7:37**
